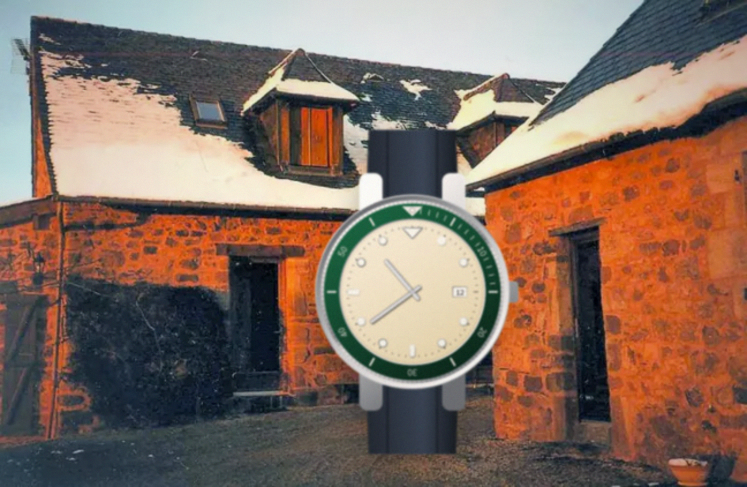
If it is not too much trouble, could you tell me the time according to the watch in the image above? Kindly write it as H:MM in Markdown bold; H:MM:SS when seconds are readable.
**10:39**
